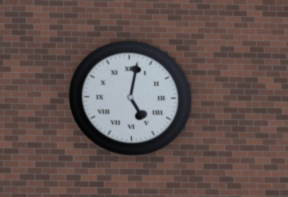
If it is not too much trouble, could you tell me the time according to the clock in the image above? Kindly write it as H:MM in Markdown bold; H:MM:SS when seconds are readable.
**5:02**
